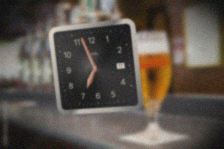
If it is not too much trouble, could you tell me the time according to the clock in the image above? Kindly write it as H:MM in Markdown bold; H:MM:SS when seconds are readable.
**6:57**
